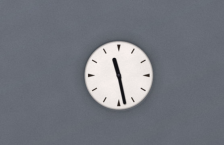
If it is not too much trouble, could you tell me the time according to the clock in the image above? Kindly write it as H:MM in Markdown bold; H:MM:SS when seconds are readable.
**11:28**
